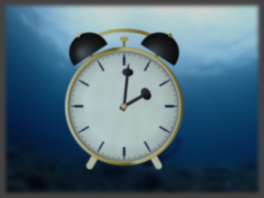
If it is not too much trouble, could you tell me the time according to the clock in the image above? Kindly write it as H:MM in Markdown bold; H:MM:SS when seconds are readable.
**2:01**
